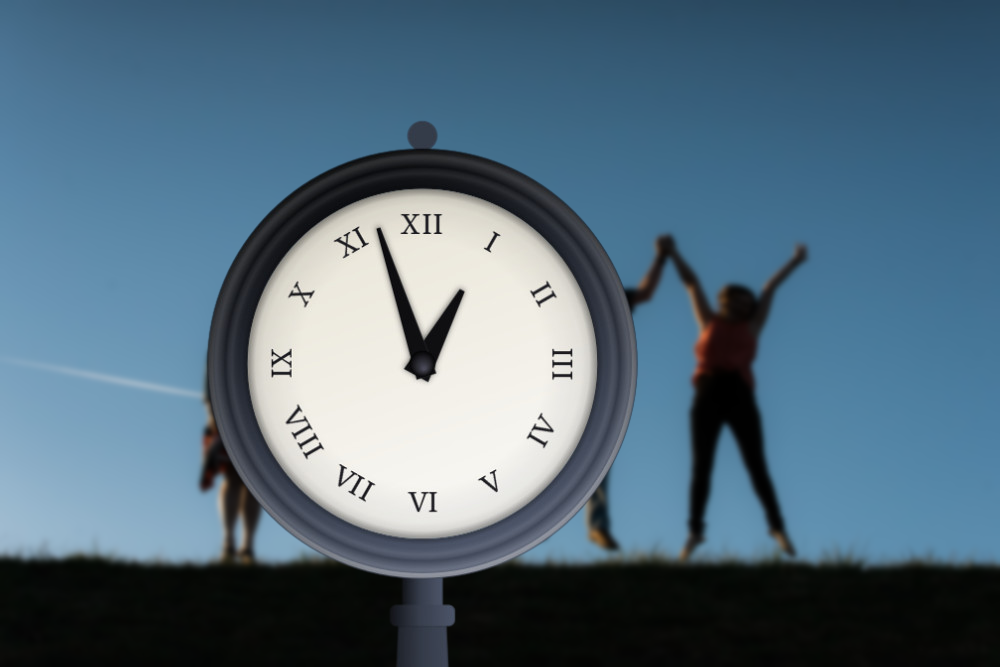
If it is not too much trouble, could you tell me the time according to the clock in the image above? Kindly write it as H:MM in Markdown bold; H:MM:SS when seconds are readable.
**12:57**
